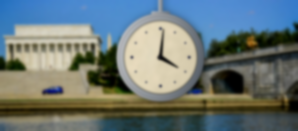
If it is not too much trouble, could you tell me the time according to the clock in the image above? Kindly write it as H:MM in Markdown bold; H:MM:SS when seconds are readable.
**4:01**
